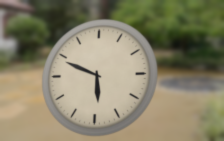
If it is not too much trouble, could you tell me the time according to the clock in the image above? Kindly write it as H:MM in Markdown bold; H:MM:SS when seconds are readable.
**5:49**
